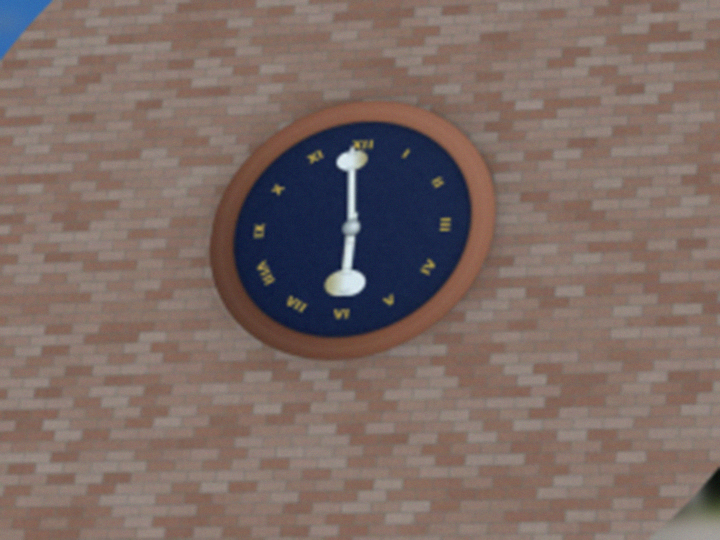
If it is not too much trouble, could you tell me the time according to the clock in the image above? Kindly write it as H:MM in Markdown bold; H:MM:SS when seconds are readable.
**5:59**
